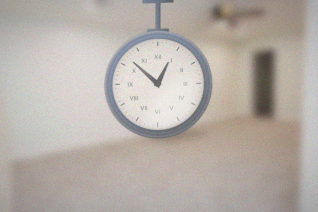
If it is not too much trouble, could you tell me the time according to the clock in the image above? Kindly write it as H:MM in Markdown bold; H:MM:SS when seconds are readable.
**12:52**
